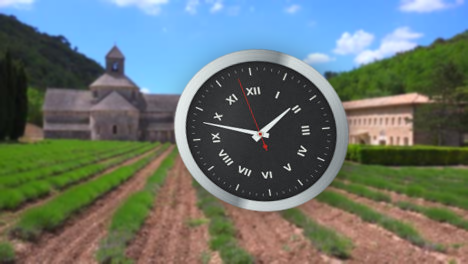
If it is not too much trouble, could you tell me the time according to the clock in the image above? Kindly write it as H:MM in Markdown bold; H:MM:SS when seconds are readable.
**1:47:58**
